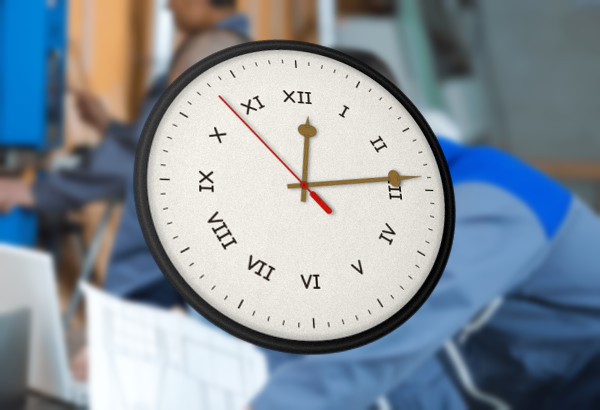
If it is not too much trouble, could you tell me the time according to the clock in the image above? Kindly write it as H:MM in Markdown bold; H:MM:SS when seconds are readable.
**12:13:53**
